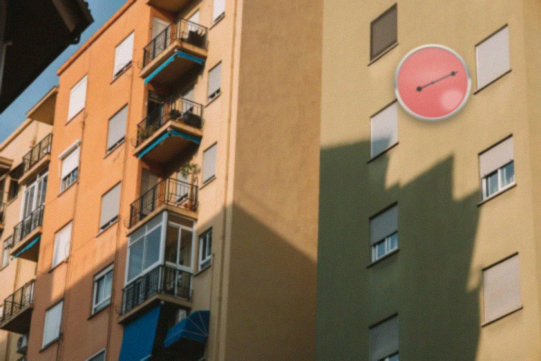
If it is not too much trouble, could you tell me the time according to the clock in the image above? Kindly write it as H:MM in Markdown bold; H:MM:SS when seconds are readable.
**8:11**
